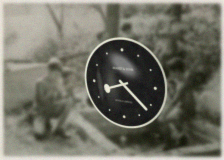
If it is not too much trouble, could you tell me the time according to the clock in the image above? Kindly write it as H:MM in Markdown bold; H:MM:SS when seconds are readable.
**8:22**
